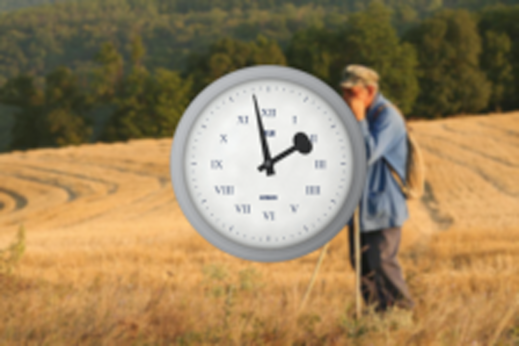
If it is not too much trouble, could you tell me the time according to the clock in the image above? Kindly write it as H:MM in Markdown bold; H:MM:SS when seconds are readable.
**1:58**
